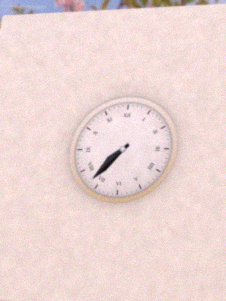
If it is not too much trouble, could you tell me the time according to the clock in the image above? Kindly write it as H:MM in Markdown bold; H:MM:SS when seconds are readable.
**7:37**
